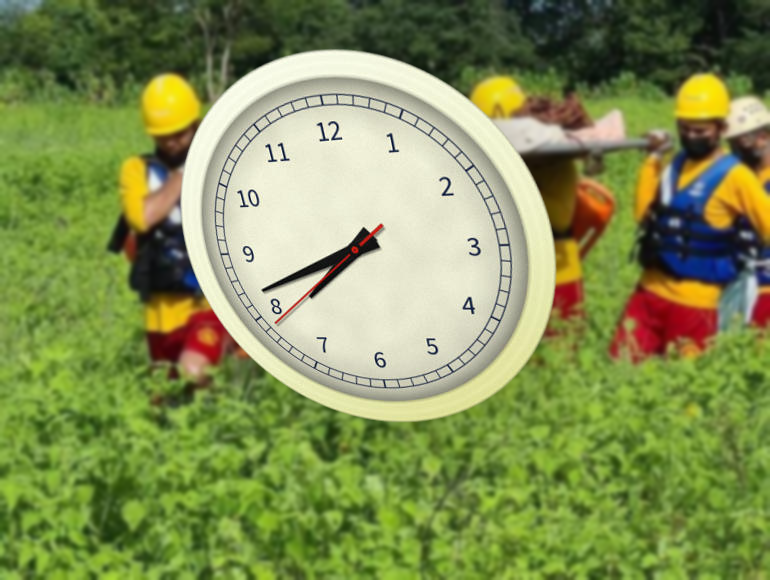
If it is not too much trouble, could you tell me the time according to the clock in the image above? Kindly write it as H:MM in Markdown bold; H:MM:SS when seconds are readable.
**7:41:39**
